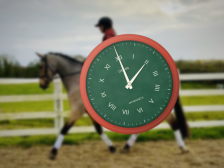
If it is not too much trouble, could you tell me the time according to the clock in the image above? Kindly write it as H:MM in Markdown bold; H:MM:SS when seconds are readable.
**2:00**
